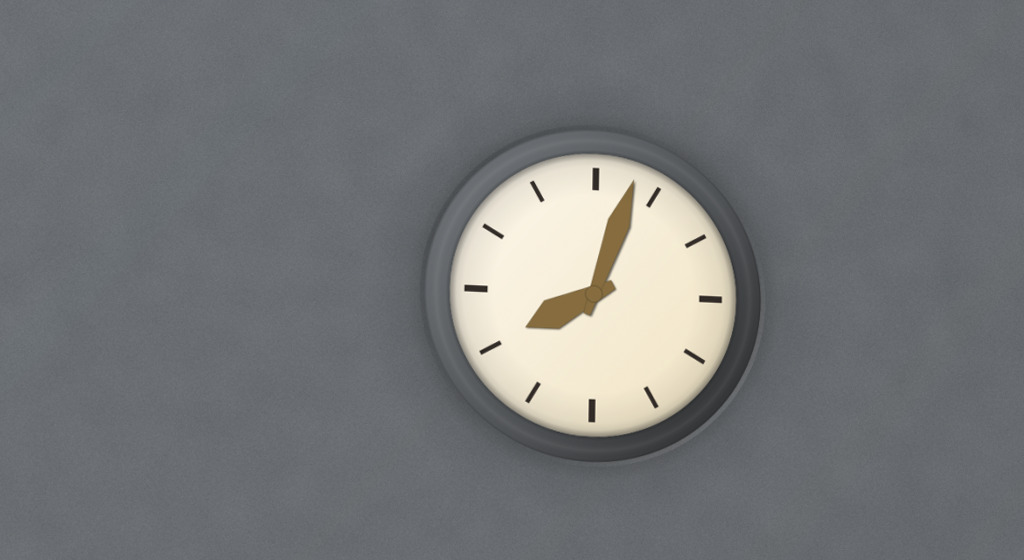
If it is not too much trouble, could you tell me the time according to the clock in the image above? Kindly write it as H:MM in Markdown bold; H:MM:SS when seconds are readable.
**8:03**
